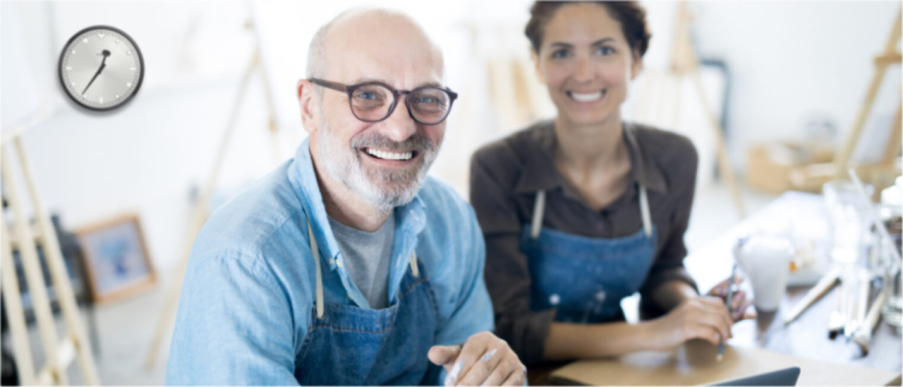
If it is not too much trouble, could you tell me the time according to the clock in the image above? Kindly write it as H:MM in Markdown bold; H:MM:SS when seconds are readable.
**12:36**
